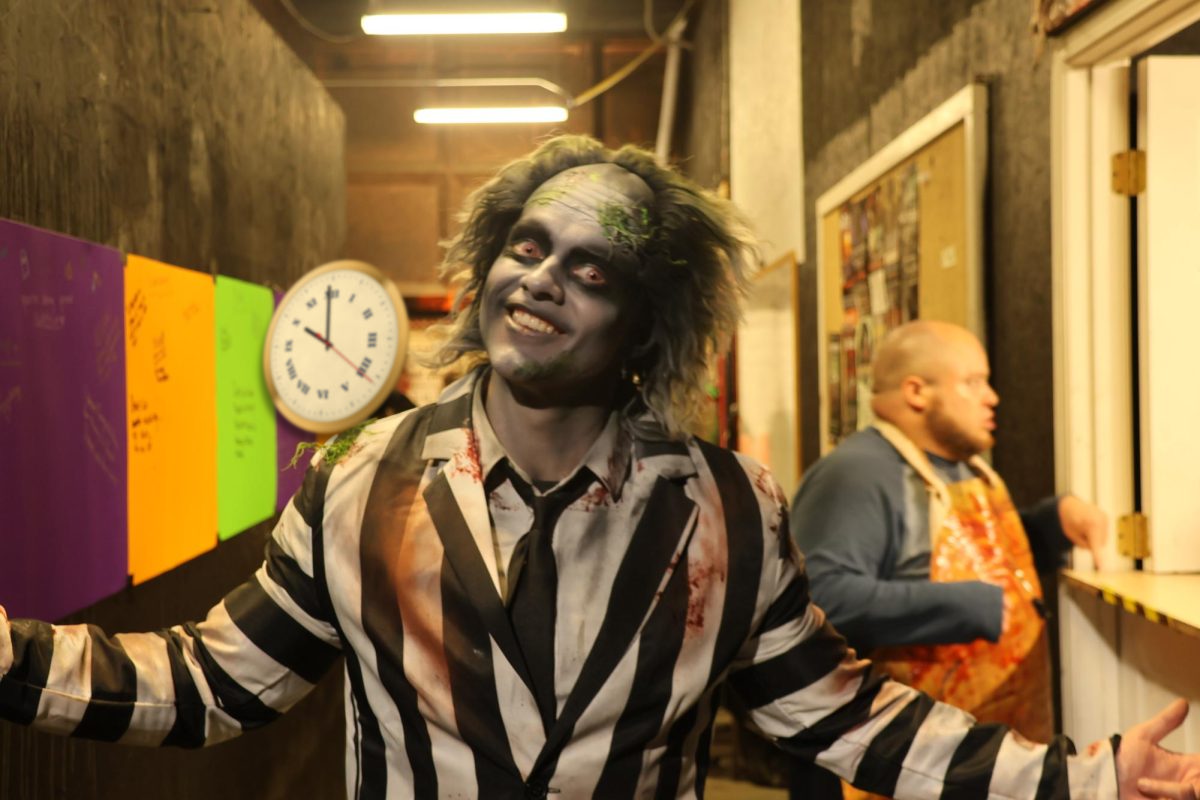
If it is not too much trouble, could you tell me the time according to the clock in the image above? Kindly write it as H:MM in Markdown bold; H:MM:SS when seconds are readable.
**9:59:21**
